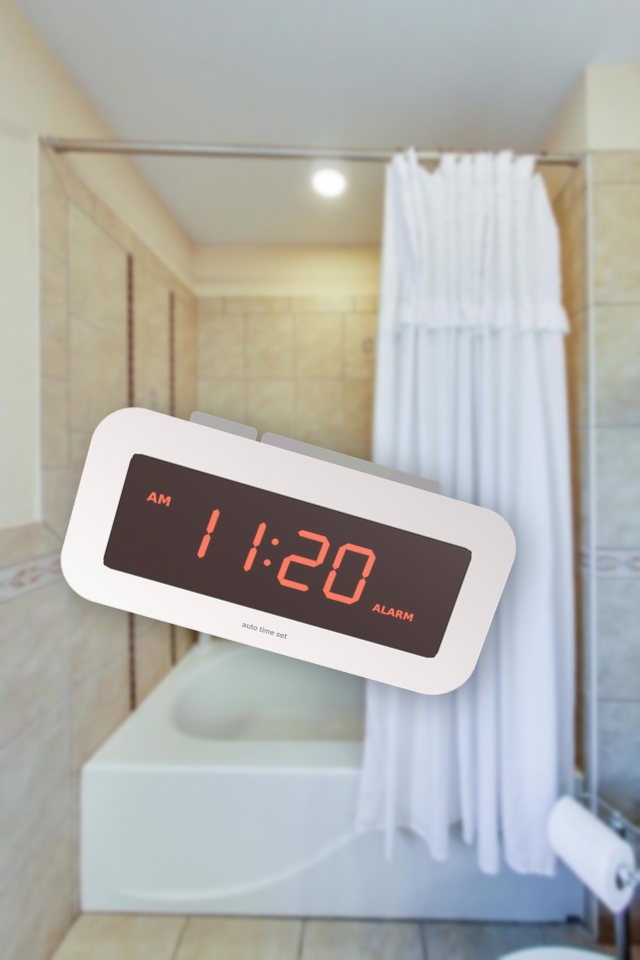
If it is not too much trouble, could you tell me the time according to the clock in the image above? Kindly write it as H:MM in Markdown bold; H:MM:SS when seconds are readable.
**11:20**
